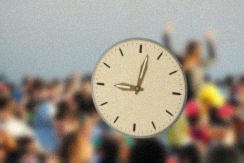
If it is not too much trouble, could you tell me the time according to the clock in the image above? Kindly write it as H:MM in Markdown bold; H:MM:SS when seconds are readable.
**9:02**
